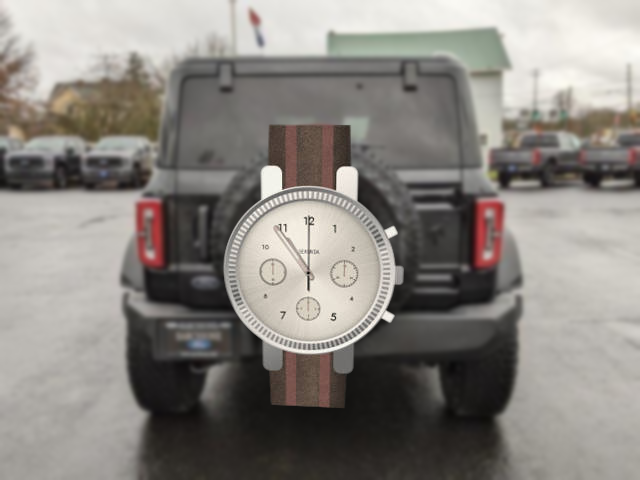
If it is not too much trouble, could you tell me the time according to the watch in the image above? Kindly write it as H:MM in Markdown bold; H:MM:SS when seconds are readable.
**10:54**
